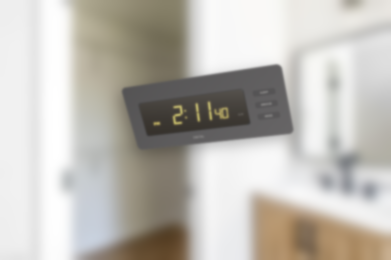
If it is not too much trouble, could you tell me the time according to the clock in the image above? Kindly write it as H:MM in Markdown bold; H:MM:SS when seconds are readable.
**2:11**
